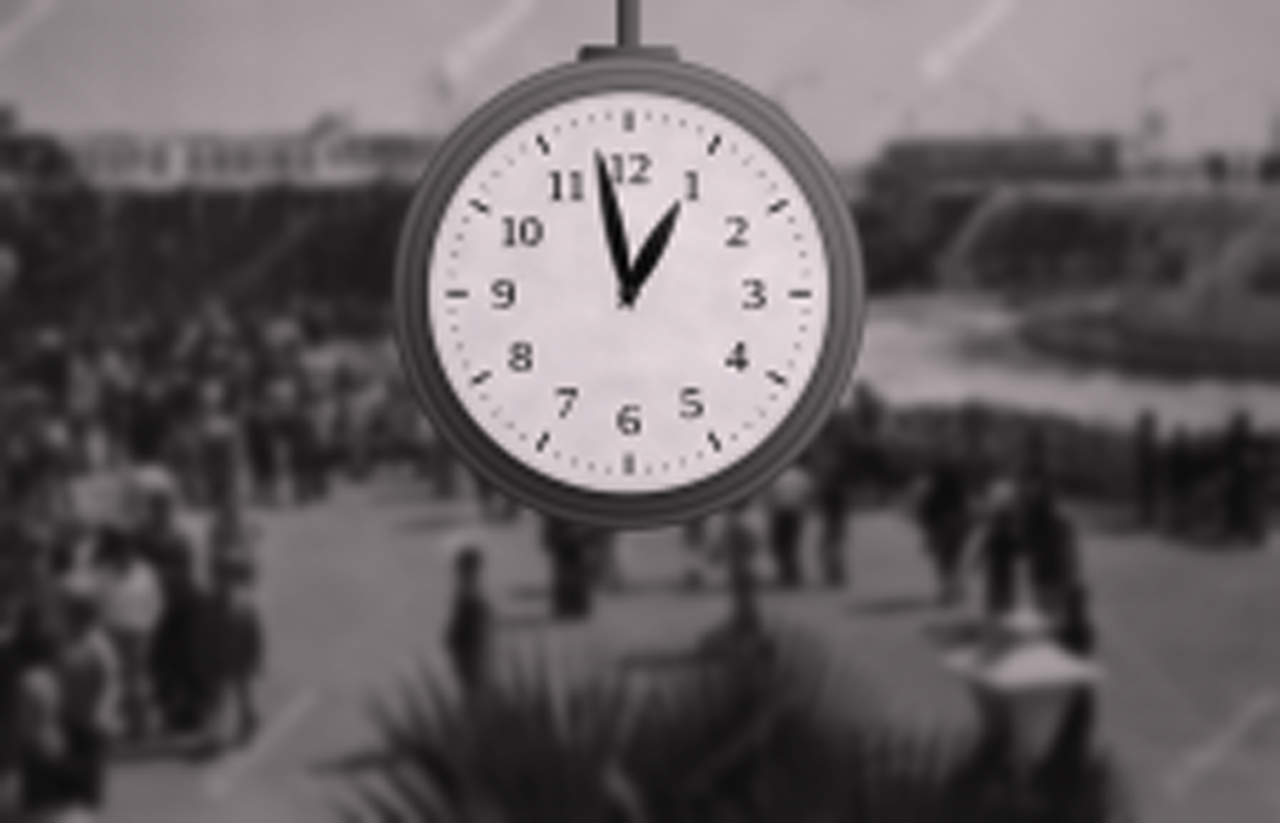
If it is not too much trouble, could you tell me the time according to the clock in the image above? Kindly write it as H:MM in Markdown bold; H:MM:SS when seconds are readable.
**12:58**
